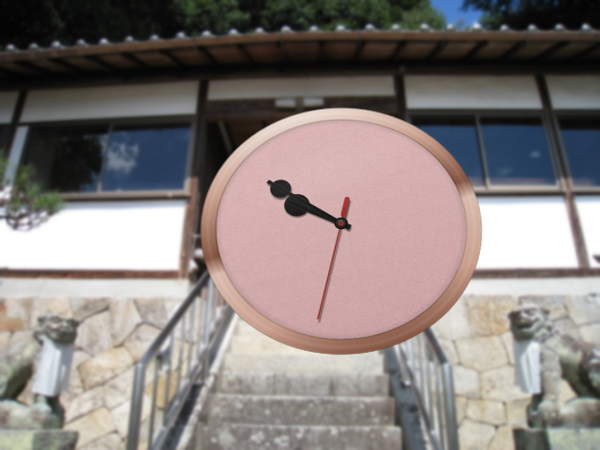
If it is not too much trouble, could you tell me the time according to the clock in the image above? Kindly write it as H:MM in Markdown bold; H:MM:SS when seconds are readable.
**9:50:32**
